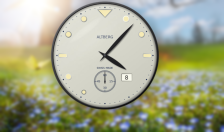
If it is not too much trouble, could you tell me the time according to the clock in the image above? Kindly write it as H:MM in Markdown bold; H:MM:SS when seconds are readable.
**4:07**
